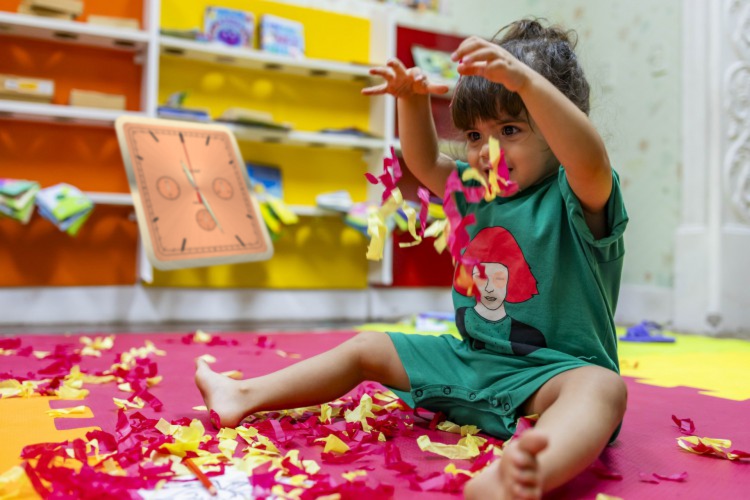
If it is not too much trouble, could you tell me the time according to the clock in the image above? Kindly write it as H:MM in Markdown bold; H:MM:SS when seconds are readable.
**11:27**
